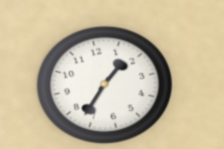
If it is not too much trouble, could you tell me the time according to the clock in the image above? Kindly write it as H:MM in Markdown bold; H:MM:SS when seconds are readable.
**1:37**
